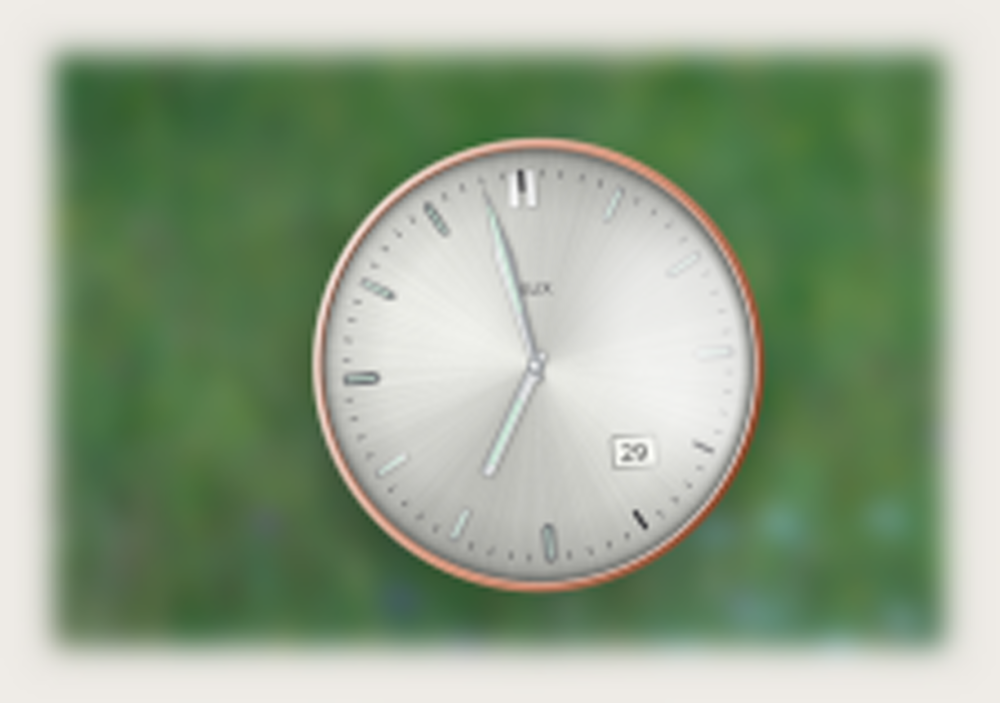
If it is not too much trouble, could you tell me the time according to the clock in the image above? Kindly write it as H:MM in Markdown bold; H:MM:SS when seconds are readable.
**6:58**
